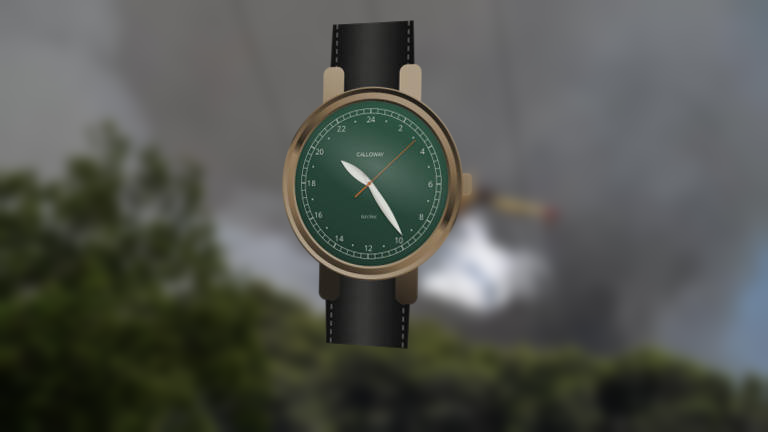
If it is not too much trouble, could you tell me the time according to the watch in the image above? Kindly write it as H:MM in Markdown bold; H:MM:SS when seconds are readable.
**20:24:08**
